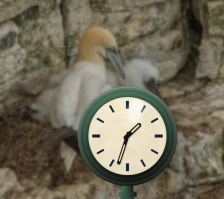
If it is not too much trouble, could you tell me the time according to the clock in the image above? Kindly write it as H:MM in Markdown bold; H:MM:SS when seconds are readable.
**1:33**
